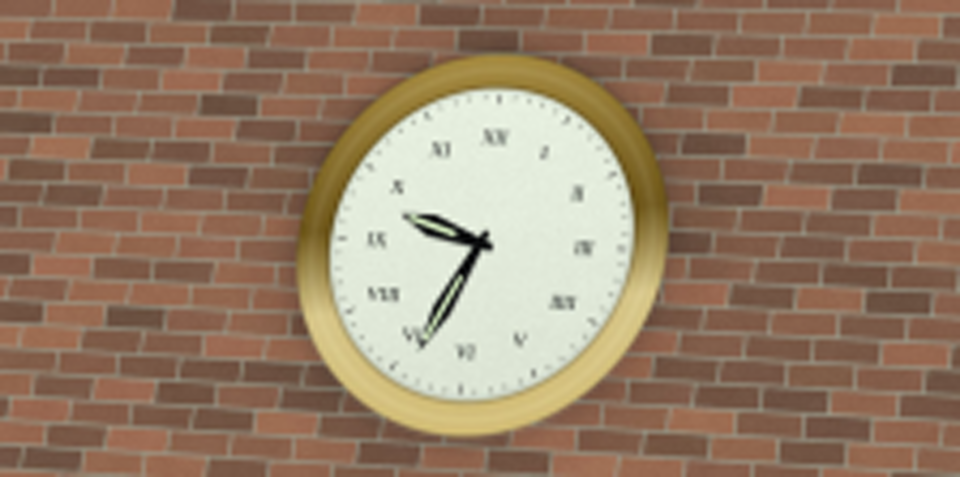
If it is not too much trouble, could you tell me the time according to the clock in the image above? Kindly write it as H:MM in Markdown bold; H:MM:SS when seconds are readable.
**9:34**
